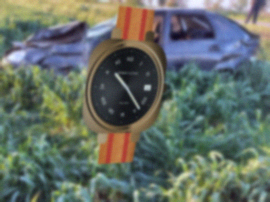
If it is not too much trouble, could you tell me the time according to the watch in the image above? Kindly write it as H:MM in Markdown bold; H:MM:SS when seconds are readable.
**10:23**
